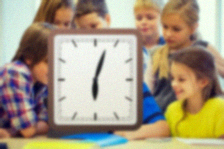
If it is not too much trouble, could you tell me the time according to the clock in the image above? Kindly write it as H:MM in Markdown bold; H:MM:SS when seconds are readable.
**6:03**
